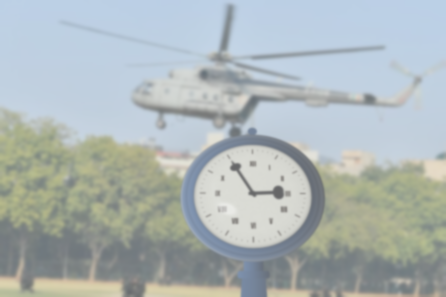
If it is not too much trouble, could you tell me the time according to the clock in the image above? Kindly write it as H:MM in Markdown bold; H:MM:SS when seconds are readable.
**2:55**
